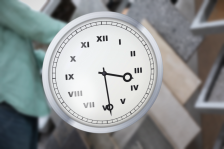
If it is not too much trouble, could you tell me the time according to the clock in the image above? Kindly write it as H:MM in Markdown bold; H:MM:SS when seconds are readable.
**3:29**
